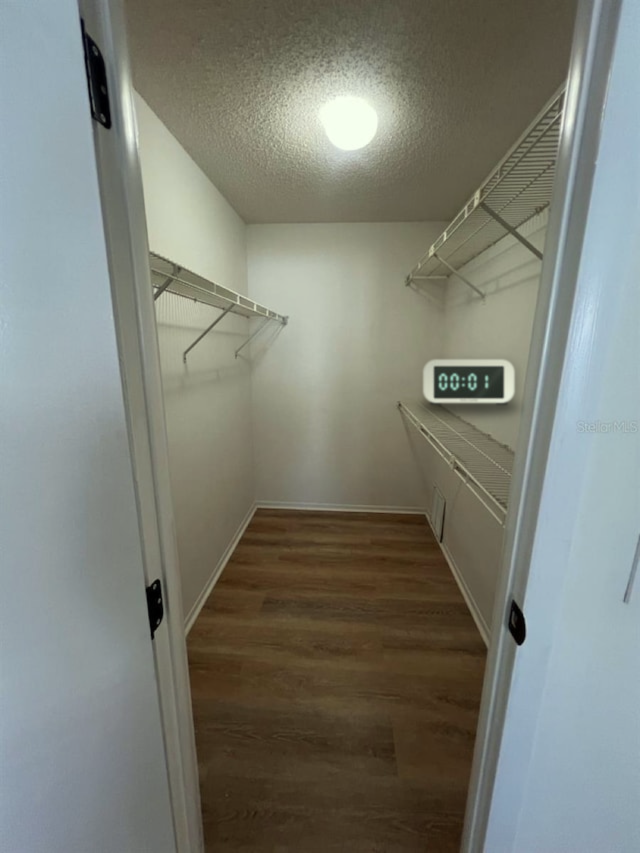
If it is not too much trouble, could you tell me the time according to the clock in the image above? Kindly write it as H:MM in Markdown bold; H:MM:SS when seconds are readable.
**0:01**
